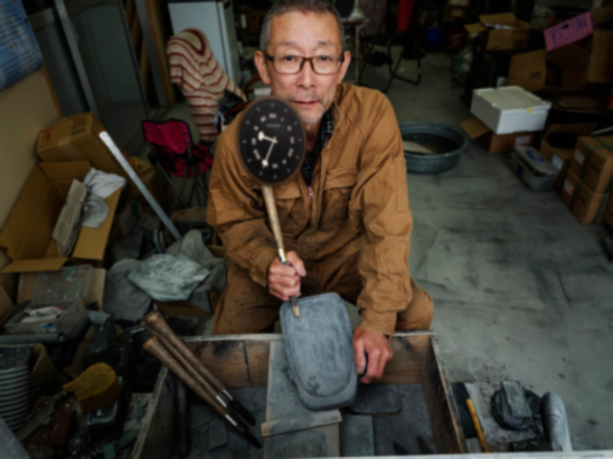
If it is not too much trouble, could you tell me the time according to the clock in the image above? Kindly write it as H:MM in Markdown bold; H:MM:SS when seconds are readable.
**9:35**
